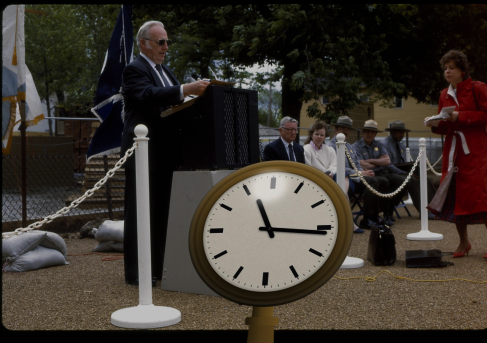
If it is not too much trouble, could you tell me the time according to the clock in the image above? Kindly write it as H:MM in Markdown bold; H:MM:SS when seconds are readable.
**11:16**
